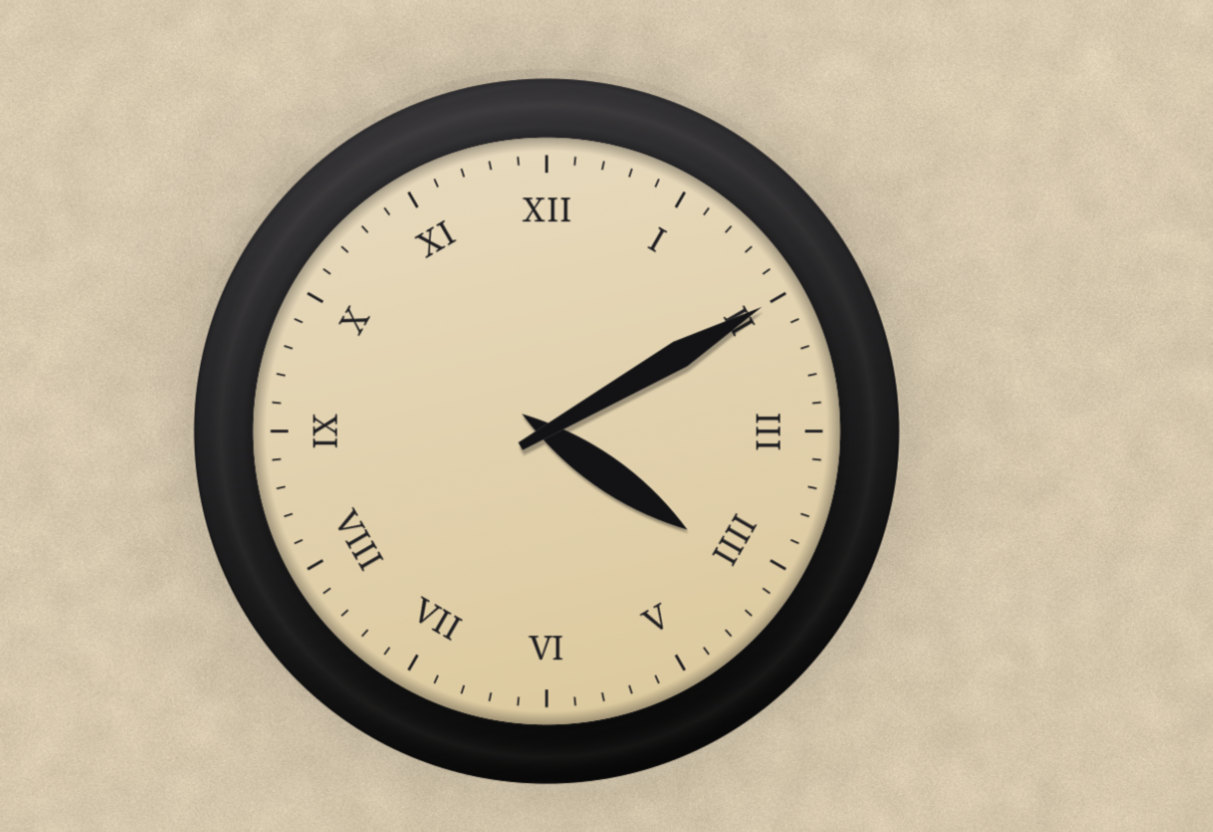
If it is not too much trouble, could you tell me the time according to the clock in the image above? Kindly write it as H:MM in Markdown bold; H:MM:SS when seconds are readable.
**4:10**
